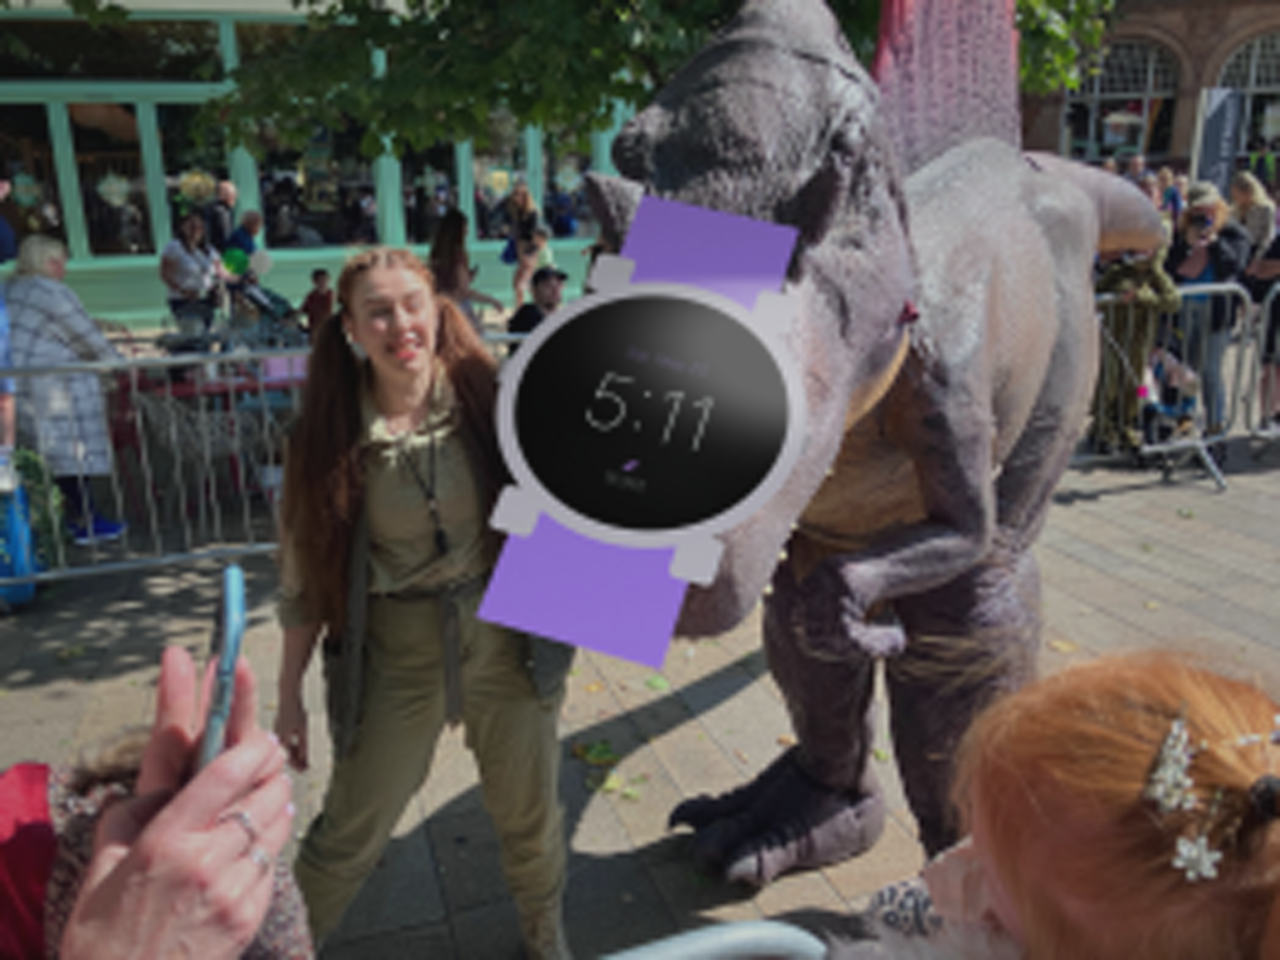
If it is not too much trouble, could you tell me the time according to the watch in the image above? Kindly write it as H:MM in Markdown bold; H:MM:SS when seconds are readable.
**5:11**
